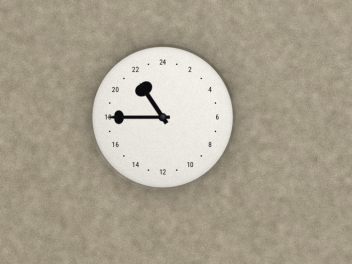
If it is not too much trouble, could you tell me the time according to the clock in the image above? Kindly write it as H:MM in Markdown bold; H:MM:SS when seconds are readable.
**21:45**
